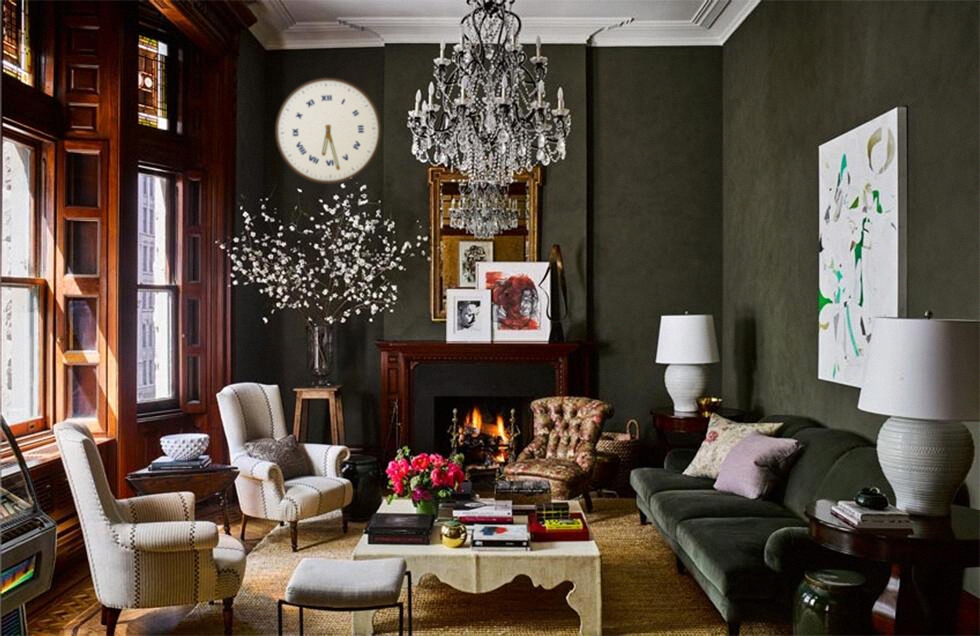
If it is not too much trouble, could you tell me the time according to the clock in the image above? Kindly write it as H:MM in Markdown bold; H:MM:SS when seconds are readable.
**6:28**
